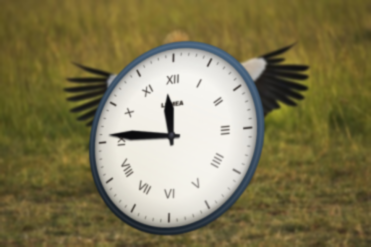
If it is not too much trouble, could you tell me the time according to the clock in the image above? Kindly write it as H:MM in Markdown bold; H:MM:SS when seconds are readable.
**11:46**
